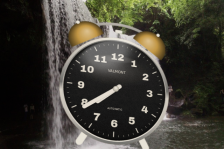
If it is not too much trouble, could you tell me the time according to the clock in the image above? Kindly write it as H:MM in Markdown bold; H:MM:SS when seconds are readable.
**7:39**
